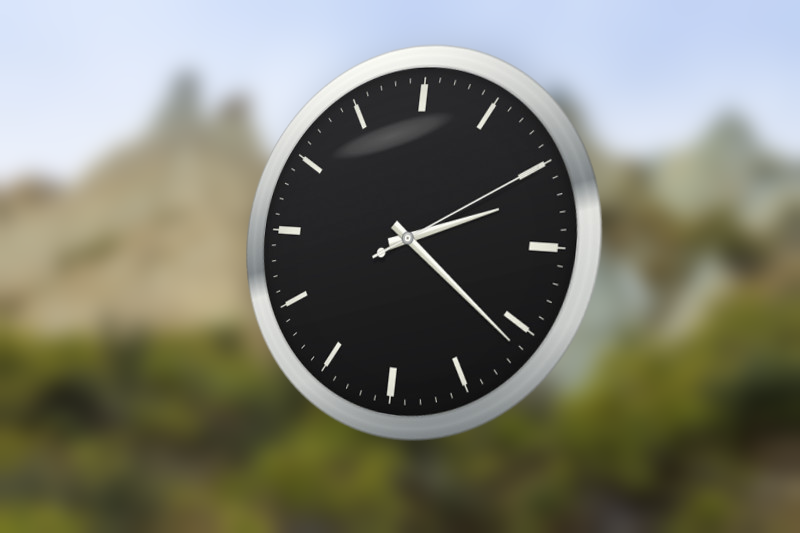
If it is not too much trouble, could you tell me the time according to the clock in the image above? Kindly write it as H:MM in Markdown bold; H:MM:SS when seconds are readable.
**2:21:10**
